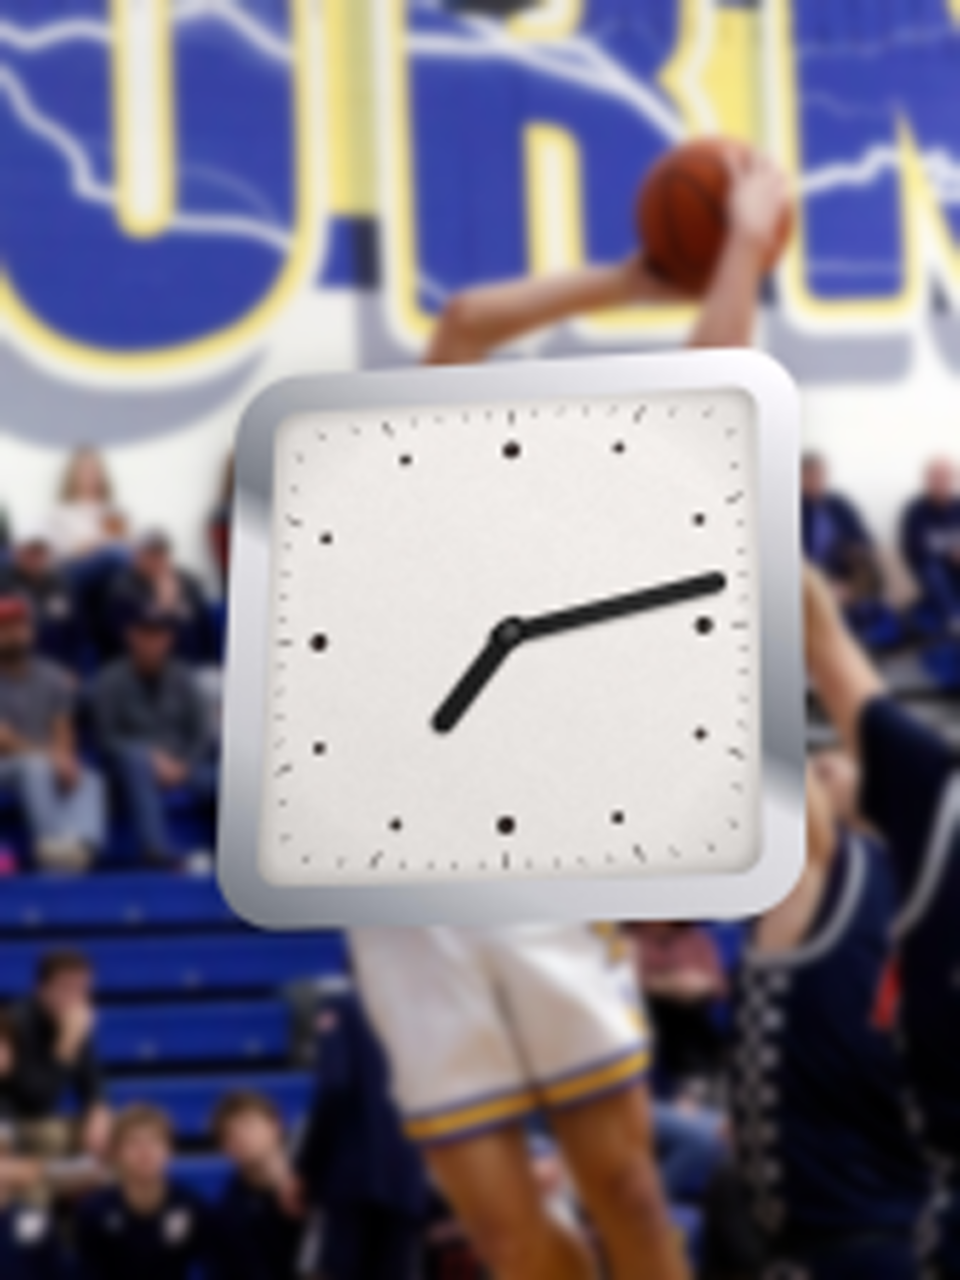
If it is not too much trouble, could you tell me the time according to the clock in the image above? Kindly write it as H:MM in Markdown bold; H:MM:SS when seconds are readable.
**7:13**
